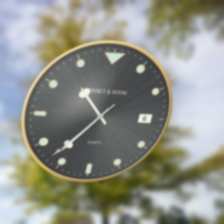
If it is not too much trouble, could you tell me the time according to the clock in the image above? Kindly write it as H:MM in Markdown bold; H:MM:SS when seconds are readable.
**10:36:37**
